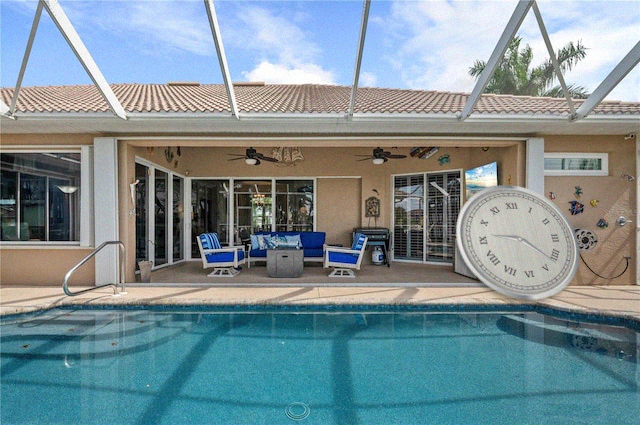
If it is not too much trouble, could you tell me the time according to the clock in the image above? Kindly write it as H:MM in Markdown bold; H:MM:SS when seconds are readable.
**9:22**
